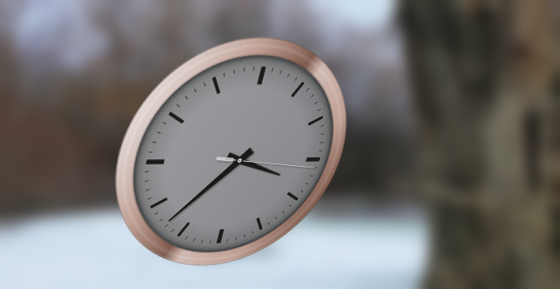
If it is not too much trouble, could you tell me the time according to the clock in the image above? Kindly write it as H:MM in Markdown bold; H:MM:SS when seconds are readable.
**3:37:16**
